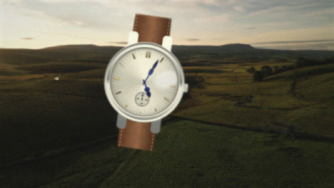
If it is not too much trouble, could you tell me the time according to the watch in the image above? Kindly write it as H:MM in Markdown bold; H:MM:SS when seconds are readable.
**5:04**
